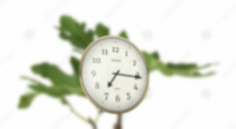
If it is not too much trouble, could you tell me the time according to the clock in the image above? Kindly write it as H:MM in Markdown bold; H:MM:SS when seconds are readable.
**7:16**
